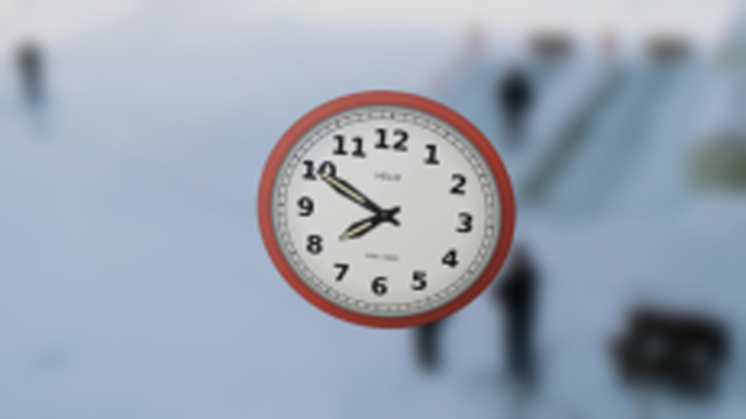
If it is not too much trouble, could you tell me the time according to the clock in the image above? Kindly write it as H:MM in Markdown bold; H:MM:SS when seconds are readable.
**7:50**
